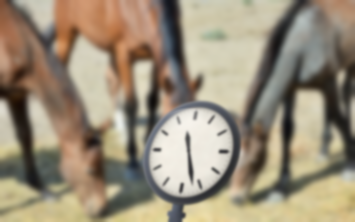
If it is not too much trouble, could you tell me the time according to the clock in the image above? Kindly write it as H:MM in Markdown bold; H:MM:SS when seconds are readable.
**11:27**
